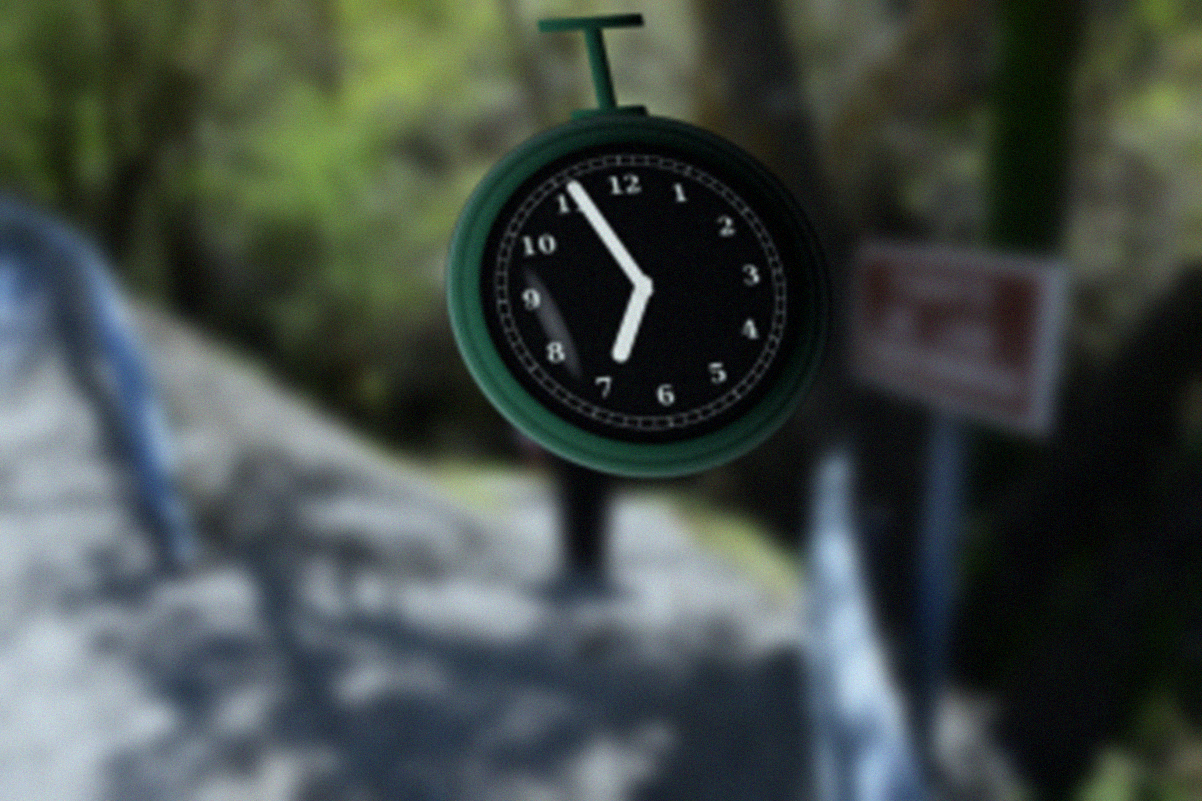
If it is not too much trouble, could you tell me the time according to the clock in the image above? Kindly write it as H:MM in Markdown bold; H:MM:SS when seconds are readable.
**6:56**
